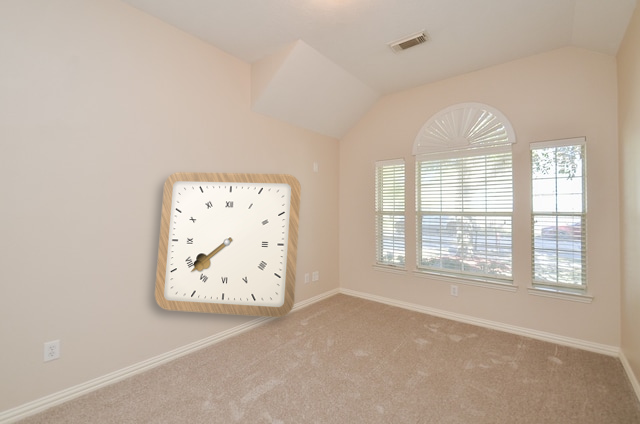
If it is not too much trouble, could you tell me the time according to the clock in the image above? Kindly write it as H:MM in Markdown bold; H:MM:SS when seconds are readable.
**7:38**
